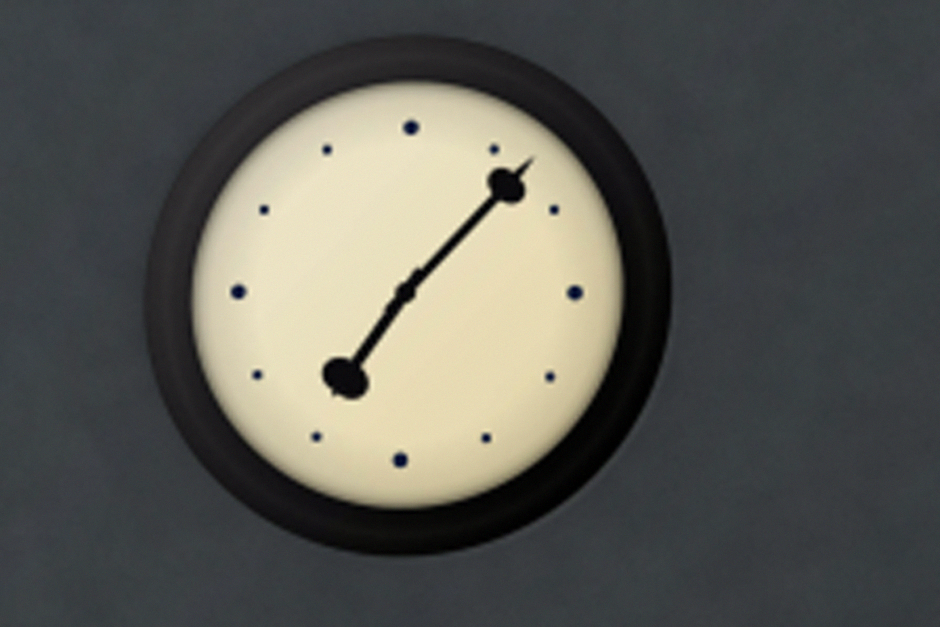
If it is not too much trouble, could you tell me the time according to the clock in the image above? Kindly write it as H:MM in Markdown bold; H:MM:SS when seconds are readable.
**7:07**
